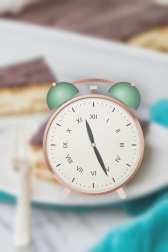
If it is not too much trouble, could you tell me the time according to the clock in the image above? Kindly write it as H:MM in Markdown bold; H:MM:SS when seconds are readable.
**11:26**
